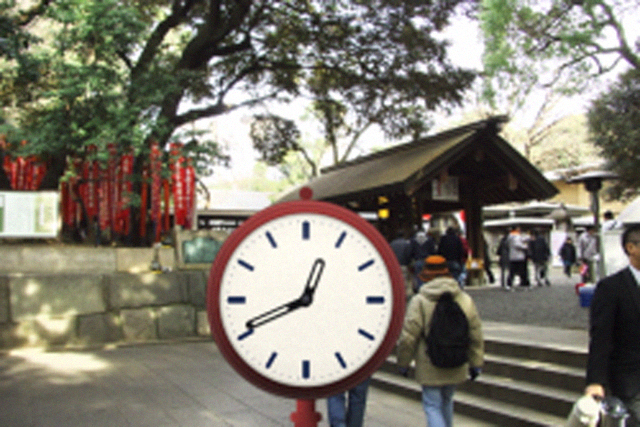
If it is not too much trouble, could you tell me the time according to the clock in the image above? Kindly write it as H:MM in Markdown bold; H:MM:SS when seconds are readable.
**12:41**
